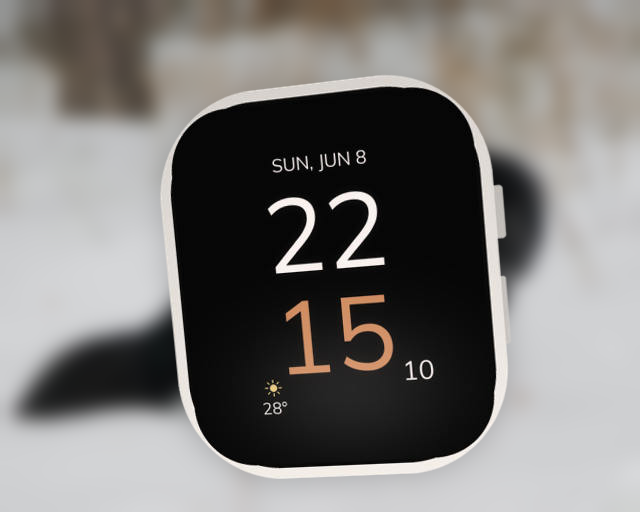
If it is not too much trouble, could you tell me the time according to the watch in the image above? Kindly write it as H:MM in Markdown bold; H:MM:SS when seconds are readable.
**22:15:10**
